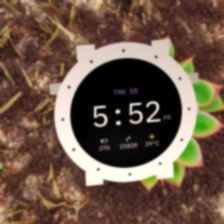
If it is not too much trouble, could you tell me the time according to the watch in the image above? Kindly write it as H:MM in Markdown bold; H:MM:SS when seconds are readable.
**5:52**
